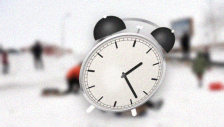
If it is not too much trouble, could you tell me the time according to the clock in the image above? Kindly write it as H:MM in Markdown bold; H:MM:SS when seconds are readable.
**1:23**
